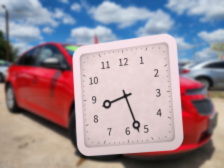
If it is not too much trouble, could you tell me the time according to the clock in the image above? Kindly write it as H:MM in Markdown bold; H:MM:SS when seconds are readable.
**8:27**
